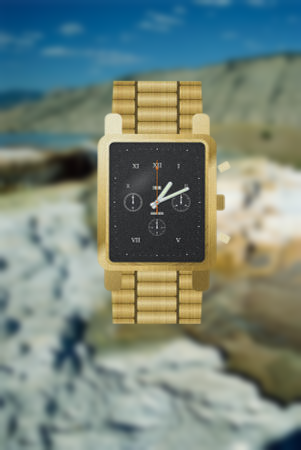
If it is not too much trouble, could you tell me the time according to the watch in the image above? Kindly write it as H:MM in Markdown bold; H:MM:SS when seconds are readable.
**1:11**
